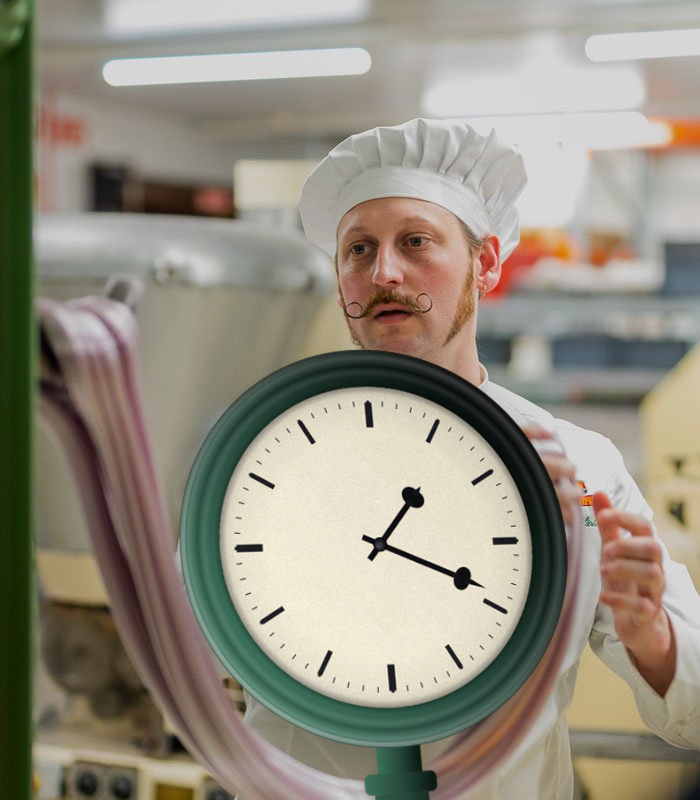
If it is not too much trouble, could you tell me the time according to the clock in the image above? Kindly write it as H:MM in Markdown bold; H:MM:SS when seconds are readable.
**1:19**
